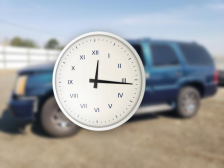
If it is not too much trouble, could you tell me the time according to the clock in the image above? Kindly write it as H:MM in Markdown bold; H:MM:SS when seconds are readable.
**12:16**
